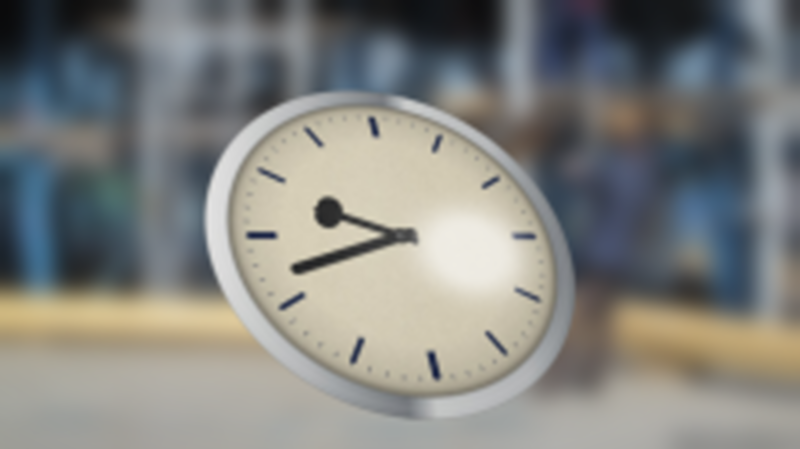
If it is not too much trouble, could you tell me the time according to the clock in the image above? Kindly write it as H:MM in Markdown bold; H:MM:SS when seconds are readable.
**9:42**
